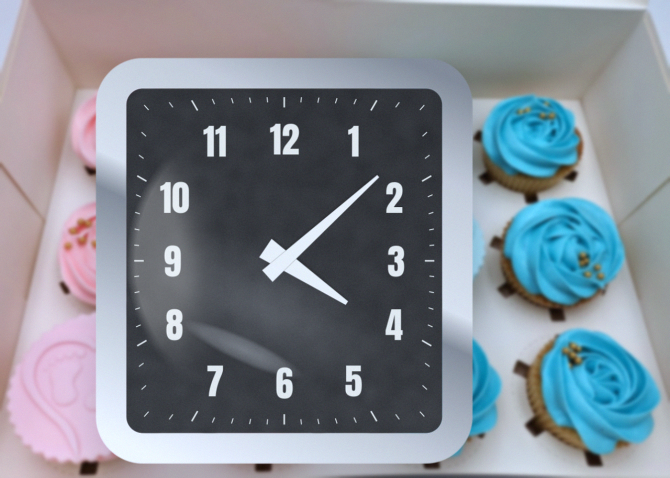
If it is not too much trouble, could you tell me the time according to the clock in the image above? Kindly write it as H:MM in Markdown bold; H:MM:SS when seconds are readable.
**4:08**
